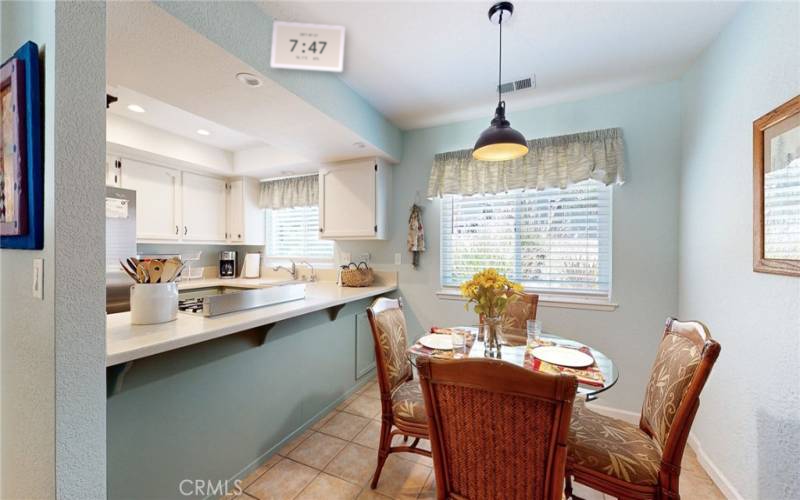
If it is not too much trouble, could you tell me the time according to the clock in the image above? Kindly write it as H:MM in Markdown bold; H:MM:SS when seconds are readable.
**7:47**
